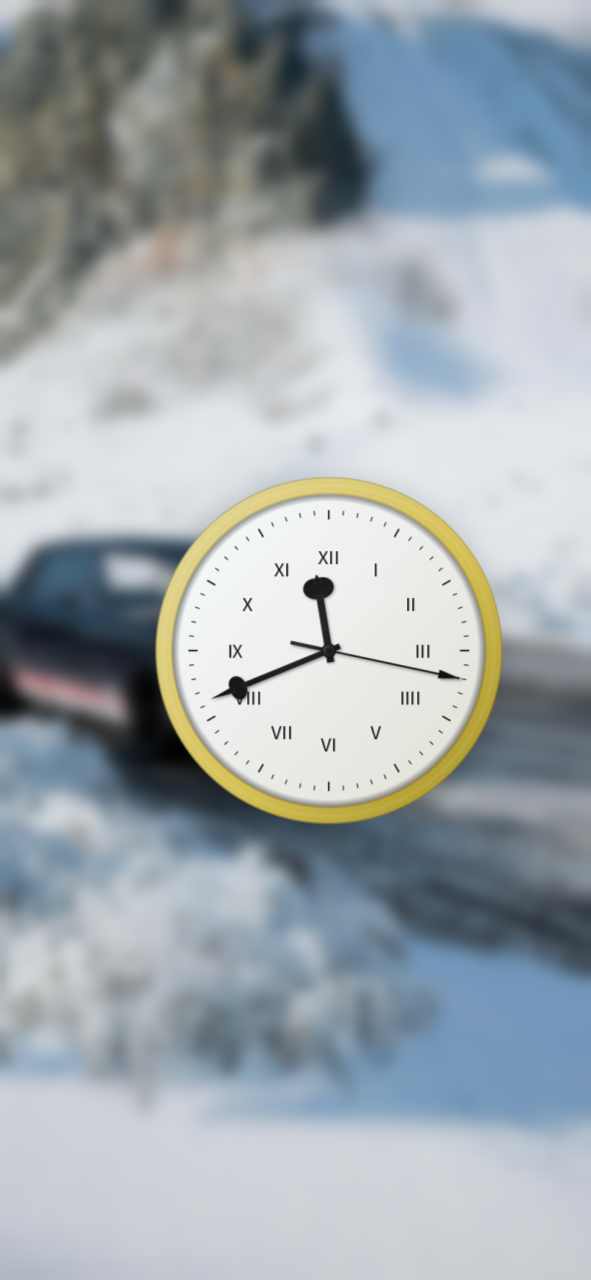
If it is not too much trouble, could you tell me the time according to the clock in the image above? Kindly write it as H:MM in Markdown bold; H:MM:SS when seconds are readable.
**11:41:17**
